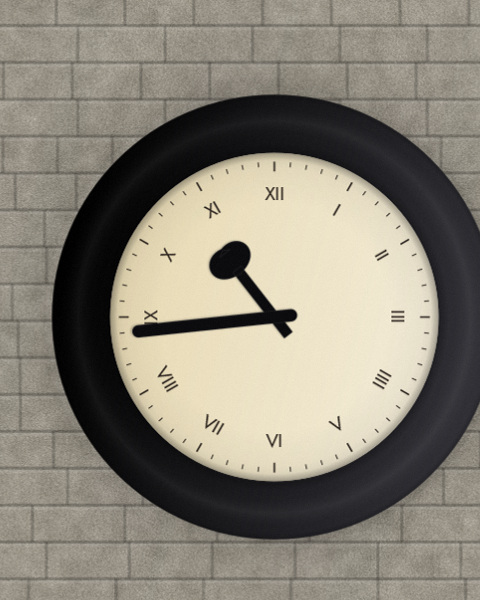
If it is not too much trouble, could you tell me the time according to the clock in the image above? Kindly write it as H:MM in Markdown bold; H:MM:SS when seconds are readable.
**10:44**
